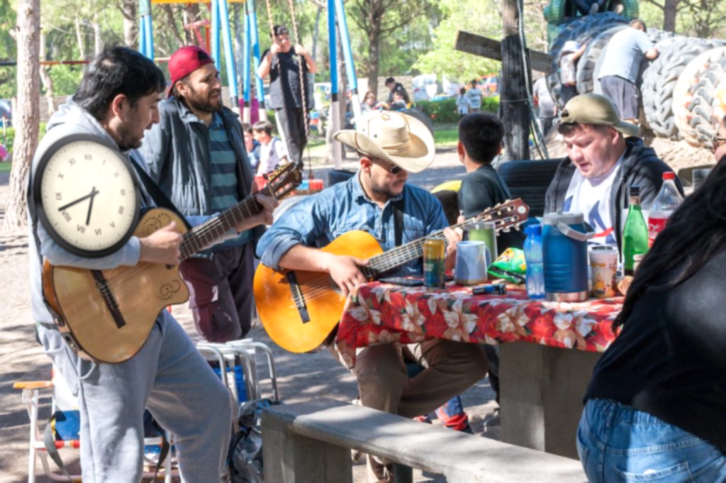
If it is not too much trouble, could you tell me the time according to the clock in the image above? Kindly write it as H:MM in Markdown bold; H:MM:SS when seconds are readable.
**6:42**
